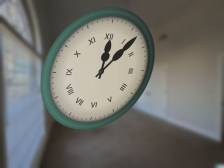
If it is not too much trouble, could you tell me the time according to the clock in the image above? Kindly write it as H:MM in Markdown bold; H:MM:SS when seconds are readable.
**12:07**
